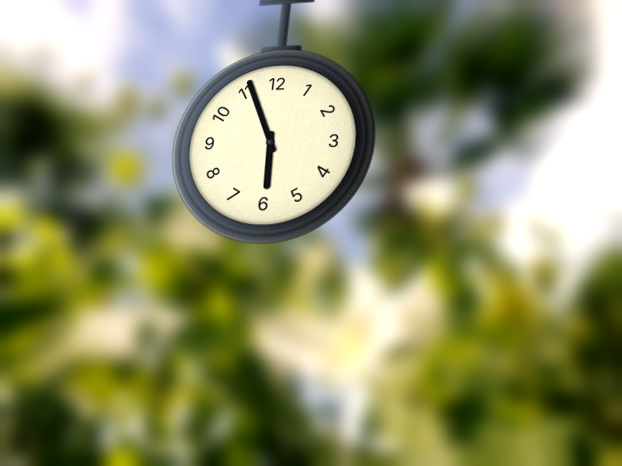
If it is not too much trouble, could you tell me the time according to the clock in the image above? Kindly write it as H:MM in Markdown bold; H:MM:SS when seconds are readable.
**5:56**
